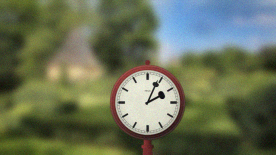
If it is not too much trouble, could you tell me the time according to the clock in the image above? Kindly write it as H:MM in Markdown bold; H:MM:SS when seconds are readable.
**2:04**
